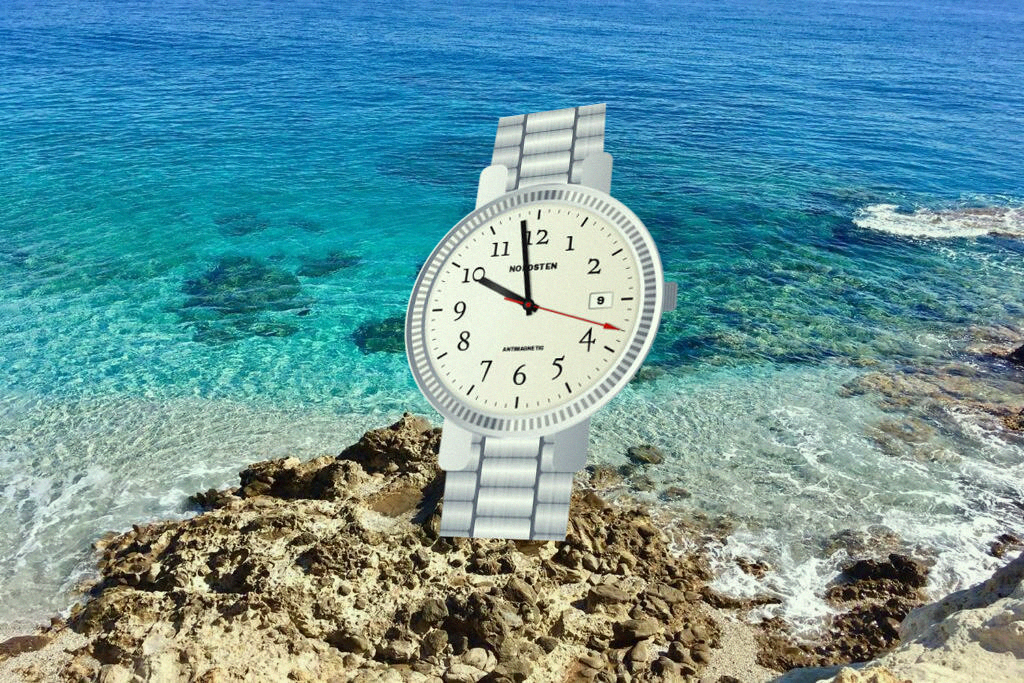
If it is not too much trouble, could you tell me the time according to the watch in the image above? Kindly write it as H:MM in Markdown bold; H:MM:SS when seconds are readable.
**9:58:18**
